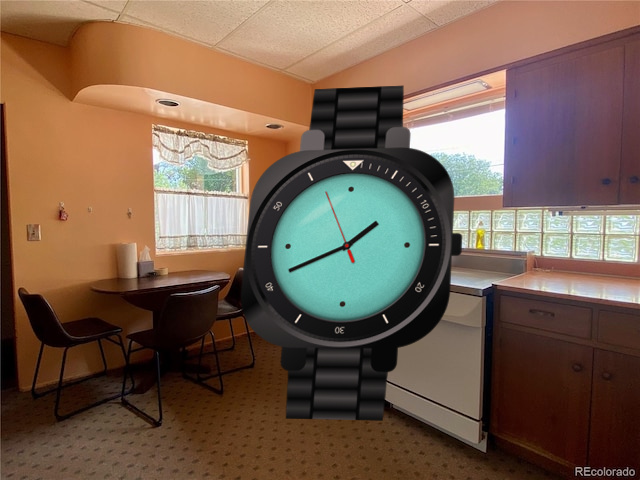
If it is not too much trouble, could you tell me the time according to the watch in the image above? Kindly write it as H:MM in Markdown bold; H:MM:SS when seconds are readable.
**1:40:56**
